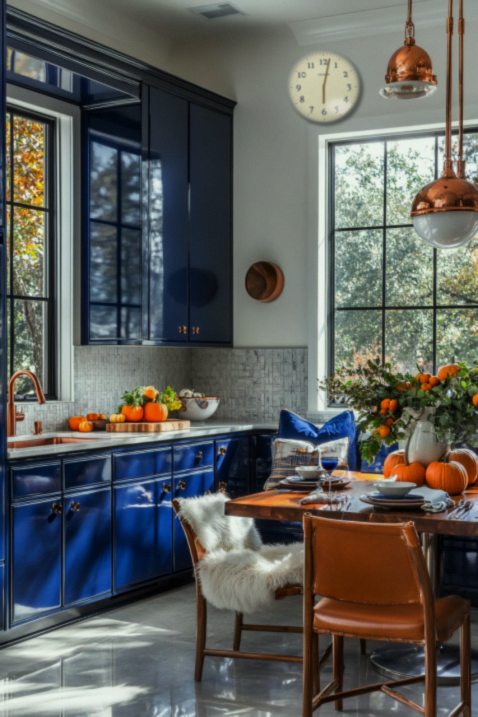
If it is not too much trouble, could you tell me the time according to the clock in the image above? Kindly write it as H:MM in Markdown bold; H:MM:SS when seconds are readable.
**6:02**
